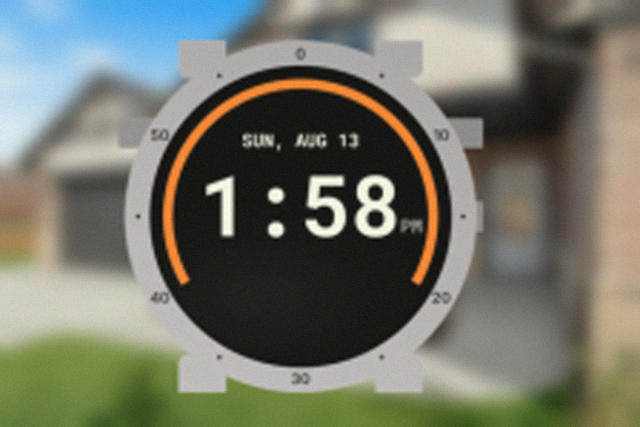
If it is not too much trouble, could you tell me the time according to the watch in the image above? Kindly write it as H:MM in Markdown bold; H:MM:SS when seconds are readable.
**1:58**
